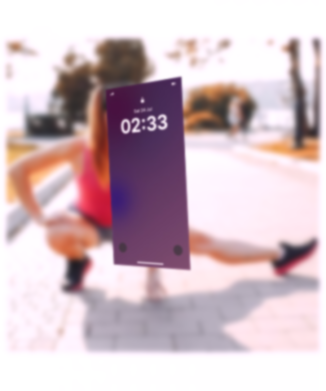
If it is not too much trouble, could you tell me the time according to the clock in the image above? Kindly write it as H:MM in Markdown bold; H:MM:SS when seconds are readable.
**2:33**
